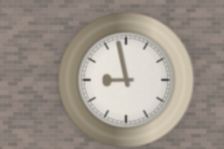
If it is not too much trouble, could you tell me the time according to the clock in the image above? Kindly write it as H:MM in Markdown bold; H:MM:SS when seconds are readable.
**8:58**
